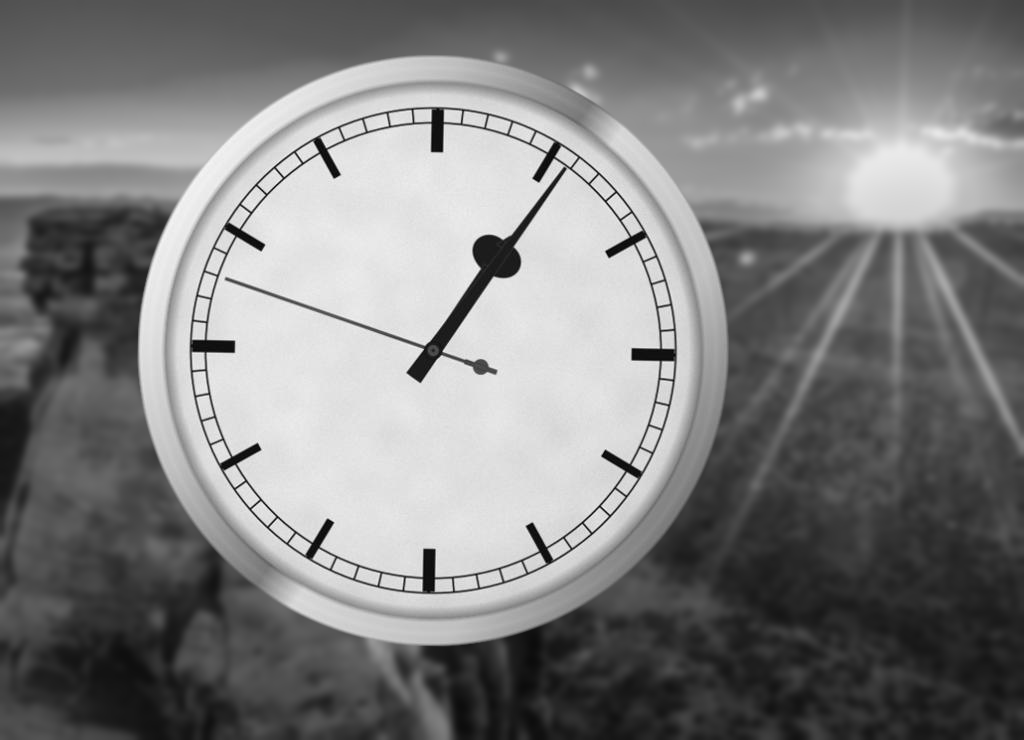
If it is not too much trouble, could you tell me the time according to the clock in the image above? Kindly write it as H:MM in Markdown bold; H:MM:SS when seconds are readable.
**1:05:48**
